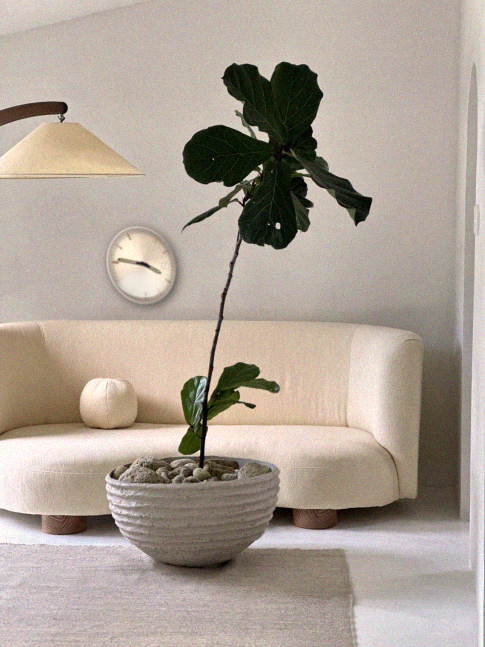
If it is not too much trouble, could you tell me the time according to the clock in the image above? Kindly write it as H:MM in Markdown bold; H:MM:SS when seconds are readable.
**3:46**
